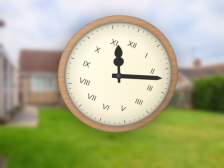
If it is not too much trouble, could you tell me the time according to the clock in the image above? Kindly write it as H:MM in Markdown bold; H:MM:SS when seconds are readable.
**11:12**
